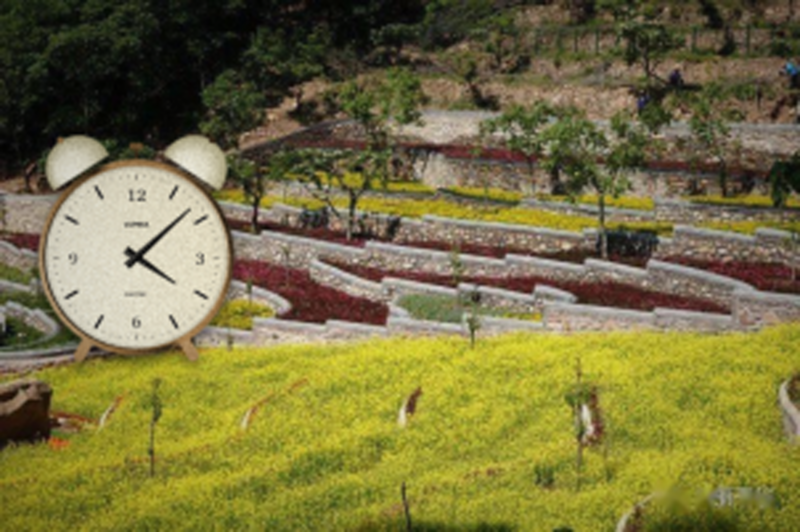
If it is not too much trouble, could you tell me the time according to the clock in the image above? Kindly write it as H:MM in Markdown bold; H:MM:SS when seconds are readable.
**4:08**
